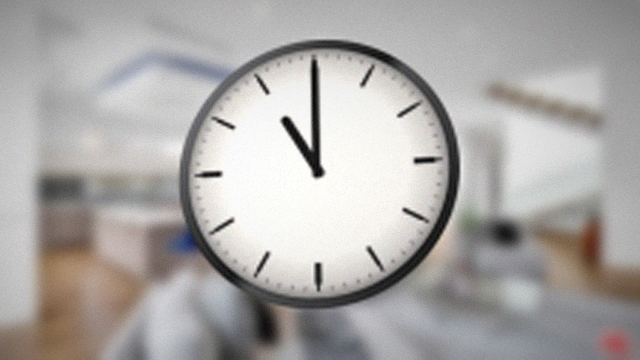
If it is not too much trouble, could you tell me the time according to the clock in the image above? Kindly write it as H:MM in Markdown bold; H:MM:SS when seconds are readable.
**11:00**
